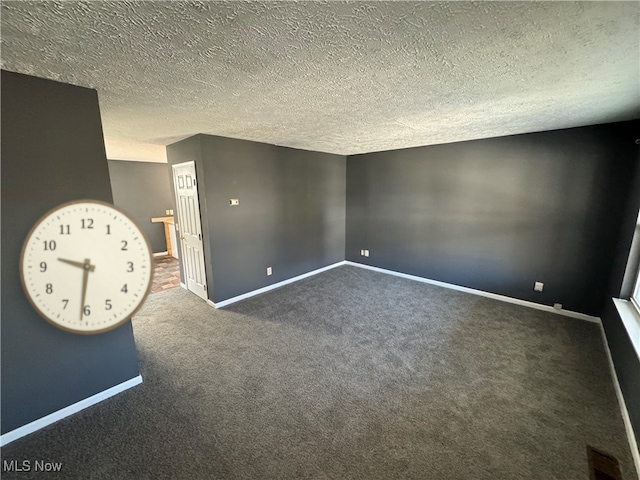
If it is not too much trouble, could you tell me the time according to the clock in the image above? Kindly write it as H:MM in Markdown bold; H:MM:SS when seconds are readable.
**9:31**
